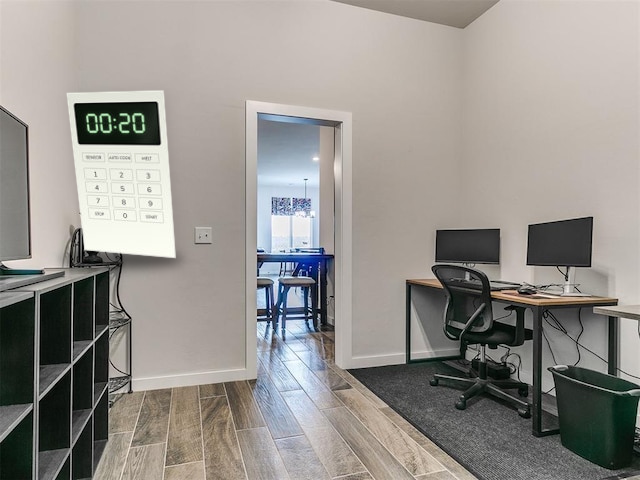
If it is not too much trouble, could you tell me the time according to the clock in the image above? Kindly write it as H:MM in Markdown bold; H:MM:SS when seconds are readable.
**0:20**
